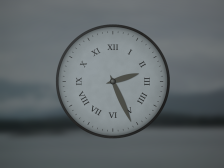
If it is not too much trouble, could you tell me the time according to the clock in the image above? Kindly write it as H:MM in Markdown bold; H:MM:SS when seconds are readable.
**2:26**
